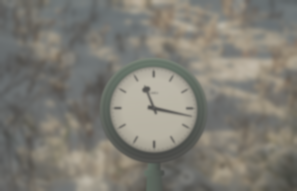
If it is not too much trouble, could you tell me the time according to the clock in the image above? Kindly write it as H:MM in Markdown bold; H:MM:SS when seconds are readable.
**11:17**
